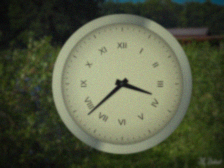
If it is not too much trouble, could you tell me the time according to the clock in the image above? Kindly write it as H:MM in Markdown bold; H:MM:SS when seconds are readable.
**3:38**
